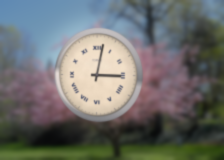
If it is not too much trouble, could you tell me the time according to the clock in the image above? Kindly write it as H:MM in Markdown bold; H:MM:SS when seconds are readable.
**3:02**
